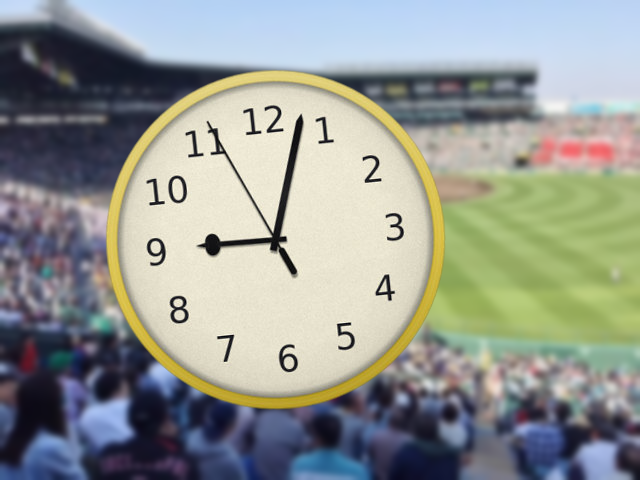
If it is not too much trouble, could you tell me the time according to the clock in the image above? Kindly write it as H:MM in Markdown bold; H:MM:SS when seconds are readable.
**9:02:56**
